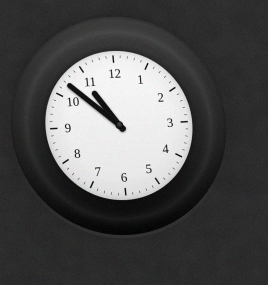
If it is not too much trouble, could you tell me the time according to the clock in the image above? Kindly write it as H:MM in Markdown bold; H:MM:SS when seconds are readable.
**10:52**
